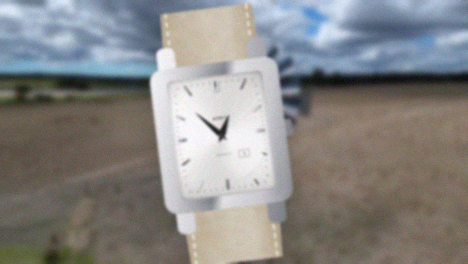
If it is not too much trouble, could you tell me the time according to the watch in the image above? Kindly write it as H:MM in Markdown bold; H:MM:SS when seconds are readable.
**12:53**
